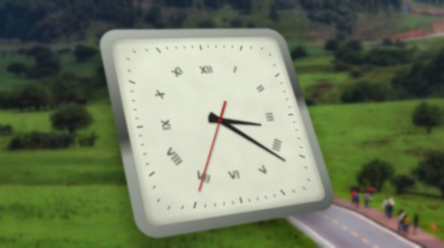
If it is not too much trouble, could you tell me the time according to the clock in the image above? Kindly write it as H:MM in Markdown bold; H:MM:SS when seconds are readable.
**3:21:35**
